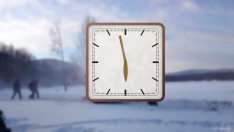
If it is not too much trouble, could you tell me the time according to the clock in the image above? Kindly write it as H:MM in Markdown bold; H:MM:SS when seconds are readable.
**5:58**
